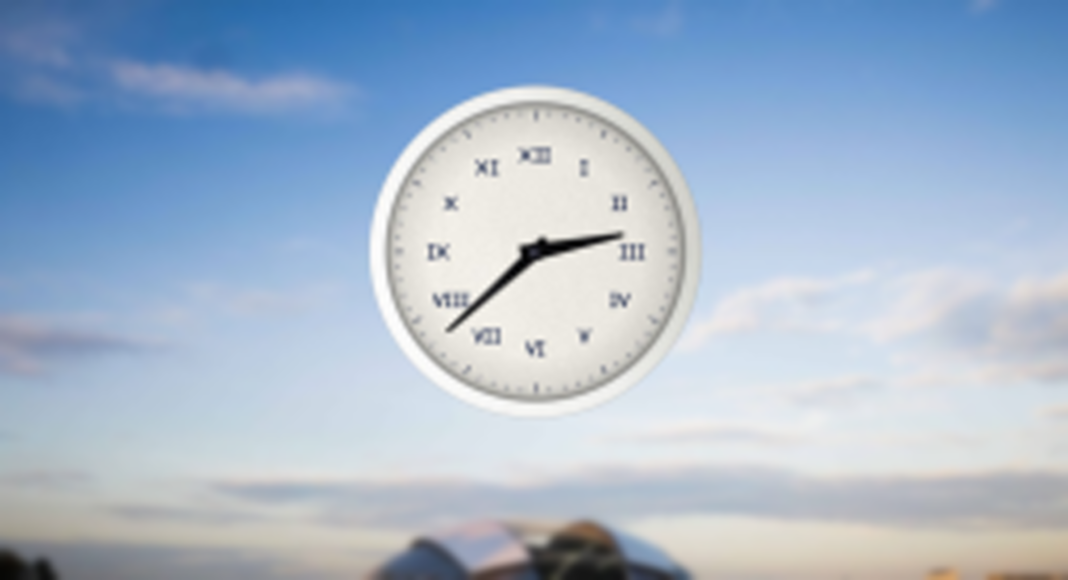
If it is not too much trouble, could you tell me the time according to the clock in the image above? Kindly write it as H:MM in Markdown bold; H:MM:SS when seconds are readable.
**2:38**
